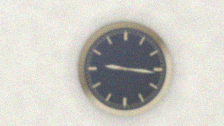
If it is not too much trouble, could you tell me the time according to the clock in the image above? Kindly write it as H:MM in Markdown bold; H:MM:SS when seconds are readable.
**9:16**
